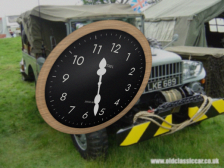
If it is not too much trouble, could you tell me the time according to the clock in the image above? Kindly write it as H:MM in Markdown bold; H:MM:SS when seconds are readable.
**11:27**
